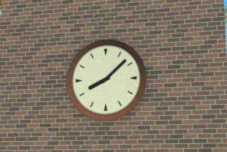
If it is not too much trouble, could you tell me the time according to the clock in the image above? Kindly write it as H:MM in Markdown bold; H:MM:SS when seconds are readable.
**8:08**
